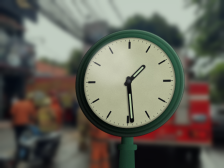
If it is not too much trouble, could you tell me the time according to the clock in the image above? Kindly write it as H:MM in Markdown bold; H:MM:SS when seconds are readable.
**1:29**
